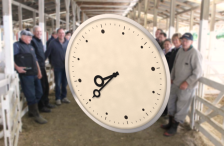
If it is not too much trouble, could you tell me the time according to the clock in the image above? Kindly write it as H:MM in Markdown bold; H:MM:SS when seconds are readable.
**8:40**
